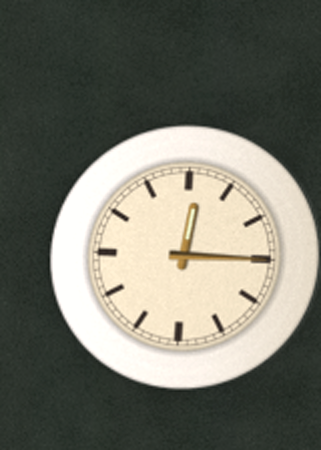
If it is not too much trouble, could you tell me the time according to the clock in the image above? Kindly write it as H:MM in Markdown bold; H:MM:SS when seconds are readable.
**12:15**
